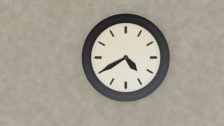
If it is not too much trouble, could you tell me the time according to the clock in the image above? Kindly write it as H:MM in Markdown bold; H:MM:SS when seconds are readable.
**4:40**
